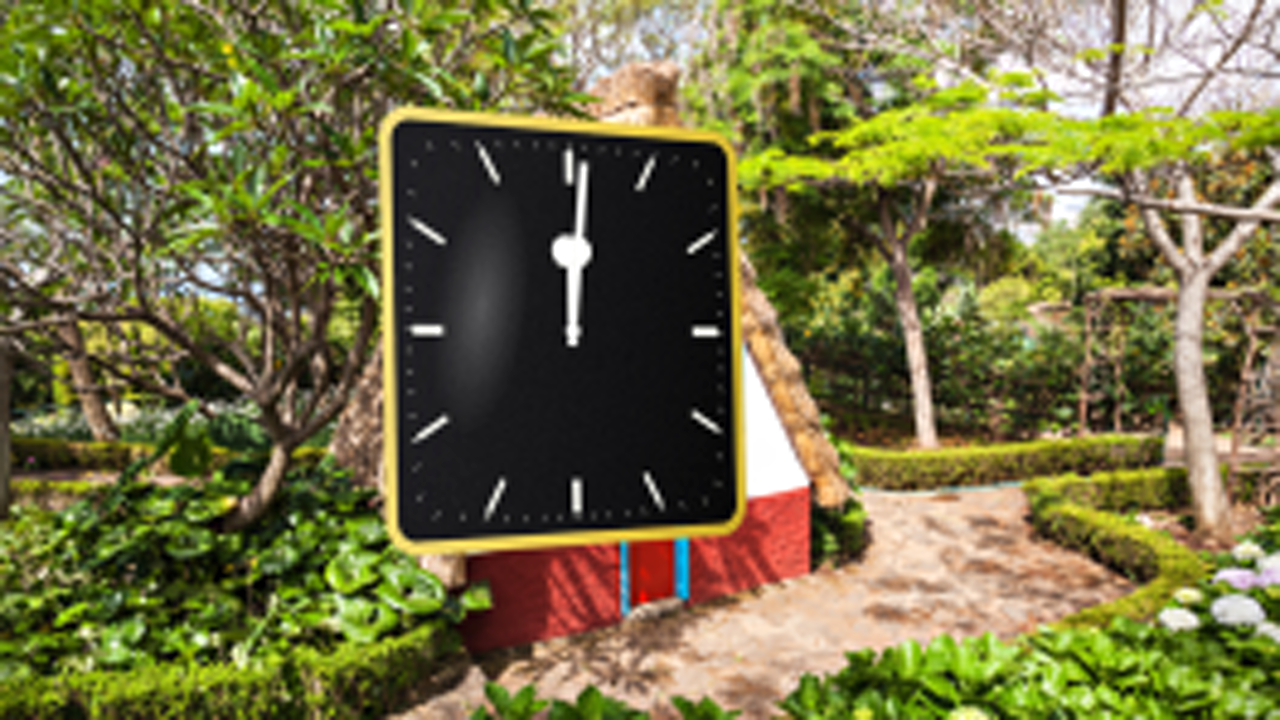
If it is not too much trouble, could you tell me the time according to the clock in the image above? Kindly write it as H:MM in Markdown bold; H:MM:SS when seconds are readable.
**12:01**
